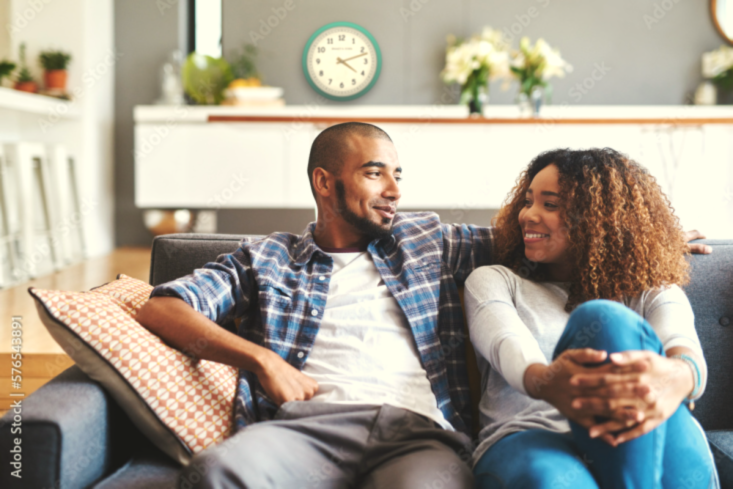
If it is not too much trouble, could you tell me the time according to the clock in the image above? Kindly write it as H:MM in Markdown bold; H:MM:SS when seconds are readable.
**4:12**
